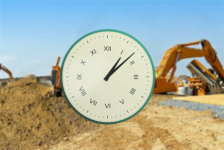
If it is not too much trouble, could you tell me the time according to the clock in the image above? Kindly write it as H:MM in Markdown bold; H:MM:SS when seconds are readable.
**1:08**
